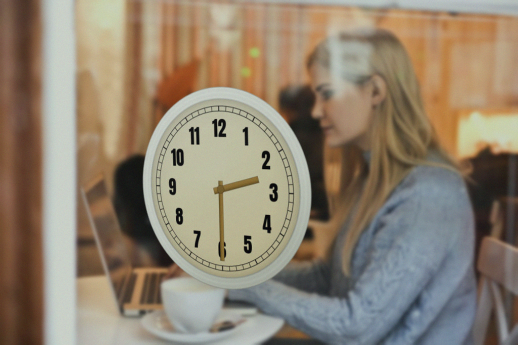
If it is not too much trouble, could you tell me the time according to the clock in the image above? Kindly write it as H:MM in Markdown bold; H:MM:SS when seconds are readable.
**2:30**
